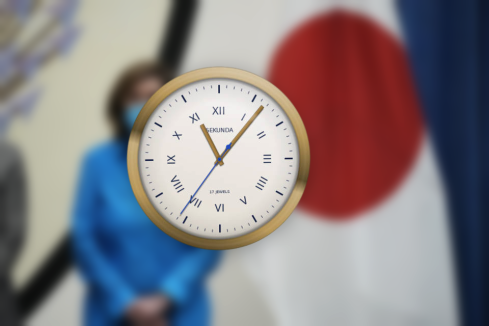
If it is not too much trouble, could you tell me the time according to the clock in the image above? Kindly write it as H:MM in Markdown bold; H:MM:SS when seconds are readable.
**11:06:36**
